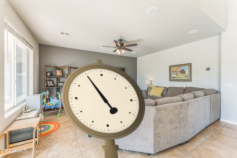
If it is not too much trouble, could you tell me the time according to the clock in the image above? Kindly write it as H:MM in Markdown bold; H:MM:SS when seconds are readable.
**4:55**
